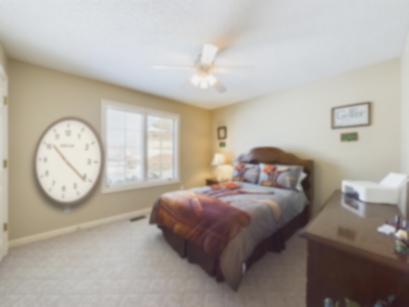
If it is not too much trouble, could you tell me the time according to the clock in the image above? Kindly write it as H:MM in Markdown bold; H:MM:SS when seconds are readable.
**10:21**
